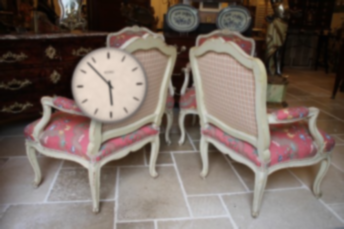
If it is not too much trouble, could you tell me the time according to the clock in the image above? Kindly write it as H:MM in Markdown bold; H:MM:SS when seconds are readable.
**5:53**
